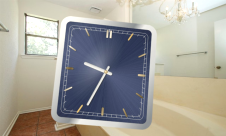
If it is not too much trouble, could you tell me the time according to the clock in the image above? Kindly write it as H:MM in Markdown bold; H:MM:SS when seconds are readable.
**9:34**
